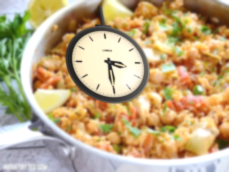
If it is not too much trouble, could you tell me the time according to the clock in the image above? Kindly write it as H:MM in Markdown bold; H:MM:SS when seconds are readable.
**3:30**
